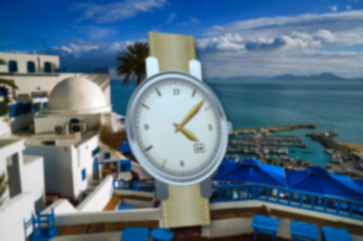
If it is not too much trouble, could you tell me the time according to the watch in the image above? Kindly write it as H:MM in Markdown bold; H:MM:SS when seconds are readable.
**4:08**
